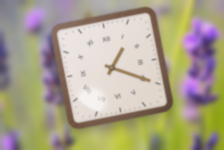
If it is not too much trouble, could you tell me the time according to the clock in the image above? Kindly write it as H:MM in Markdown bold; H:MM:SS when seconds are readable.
**1:20**
